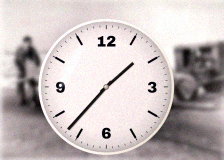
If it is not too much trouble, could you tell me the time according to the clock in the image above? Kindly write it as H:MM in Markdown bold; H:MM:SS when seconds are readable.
**1:37**
